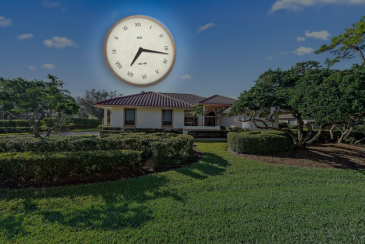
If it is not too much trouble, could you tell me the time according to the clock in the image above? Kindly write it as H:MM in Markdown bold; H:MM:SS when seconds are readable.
**7:17**
